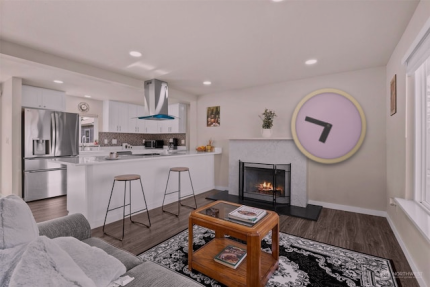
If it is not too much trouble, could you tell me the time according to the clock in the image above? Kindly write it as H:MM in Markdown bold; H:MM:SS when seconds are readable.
**6:48**
